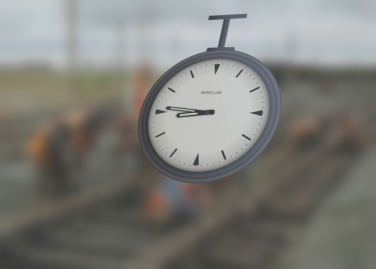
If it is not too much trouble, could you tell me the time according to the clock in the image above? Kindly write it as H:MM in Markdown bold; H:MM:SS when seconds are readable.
**8:46**
